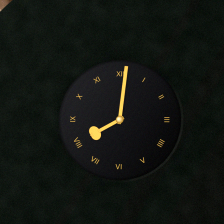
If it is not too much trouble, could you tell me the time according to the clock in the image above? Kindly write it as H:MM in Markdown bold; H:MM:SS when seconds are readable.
**8:01**
